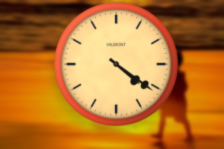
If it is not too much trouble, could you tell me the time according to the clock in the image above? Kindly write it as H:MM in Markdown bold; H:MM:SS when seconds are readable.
**4:21**
